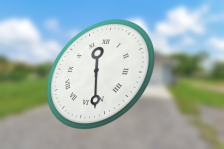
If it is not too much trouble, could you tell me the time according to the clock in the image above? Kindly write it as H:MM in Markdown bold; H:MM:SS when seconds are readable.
**11:27**
